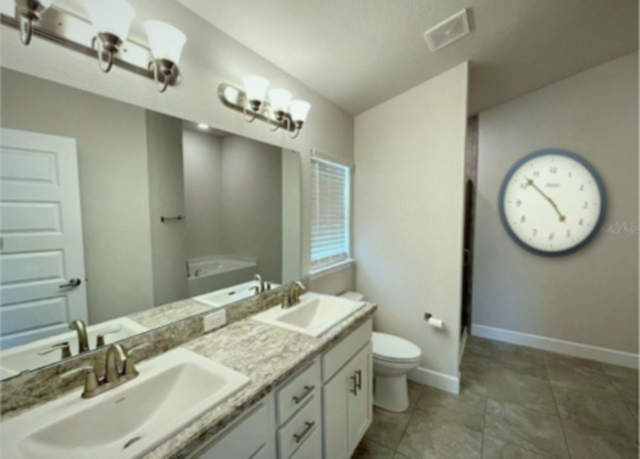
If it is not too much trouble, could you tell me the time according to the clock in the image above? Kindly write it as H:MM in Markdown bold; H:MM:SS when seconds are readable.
**4:52**
